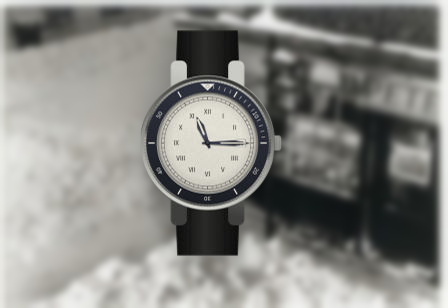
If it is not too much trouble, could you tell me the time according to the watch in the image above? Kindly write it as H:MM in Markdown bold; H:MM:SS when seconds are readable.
**11:15**
